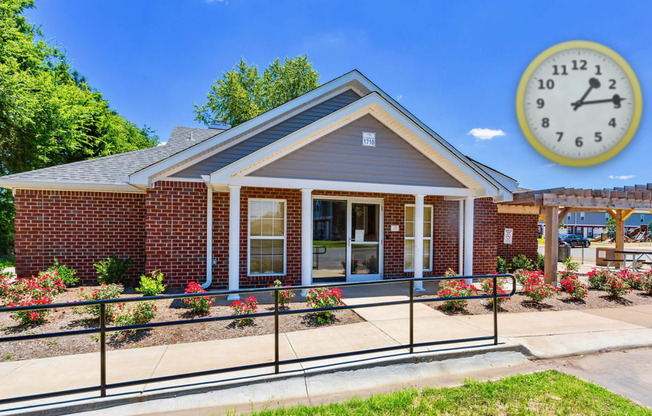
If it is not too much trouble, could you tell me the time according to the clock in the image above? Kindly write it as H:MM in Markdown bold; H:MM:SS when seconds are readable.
**1:14**
